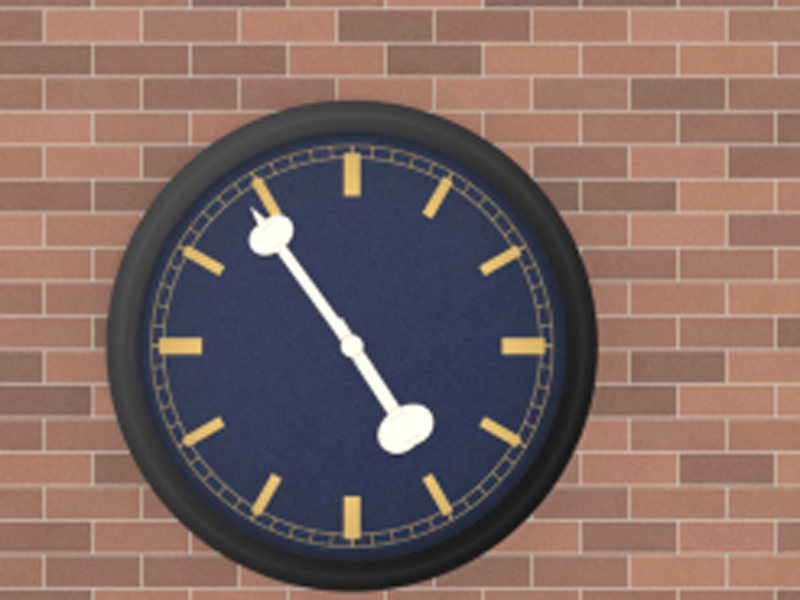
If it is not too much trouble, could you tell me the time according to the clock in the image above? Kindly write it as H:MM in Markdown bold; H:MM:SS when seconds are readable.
**4:54**
